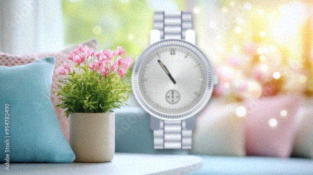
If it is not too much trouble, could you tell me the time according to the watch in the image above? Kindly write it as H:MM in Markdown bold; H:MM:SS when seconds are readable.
**10:54**
